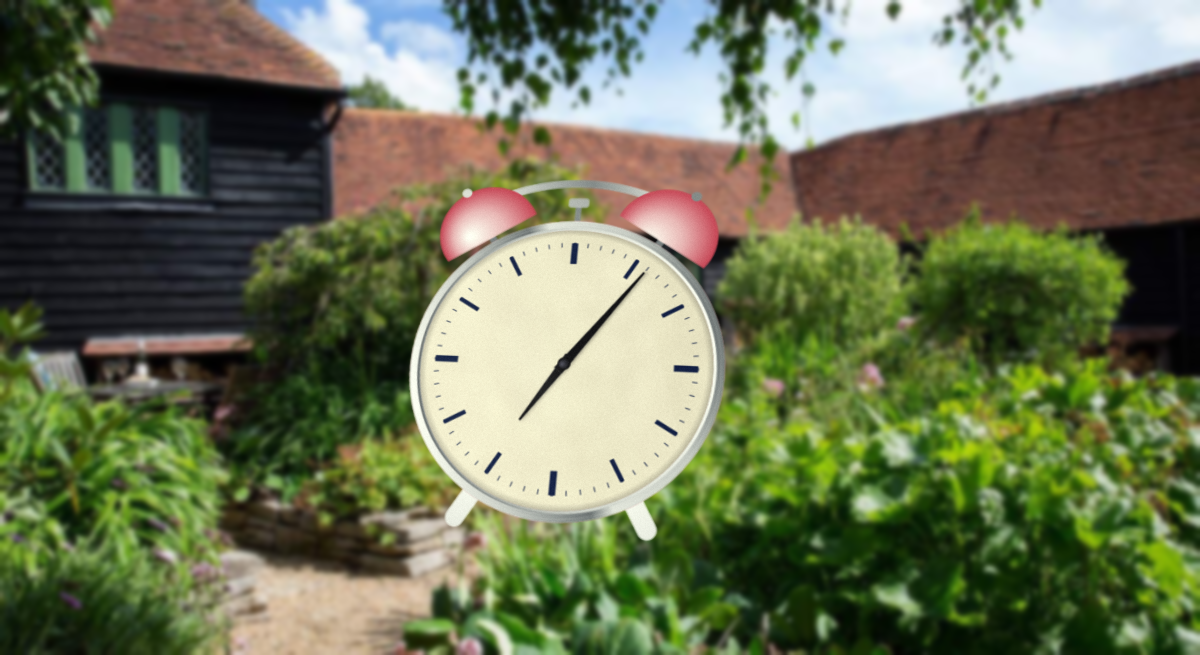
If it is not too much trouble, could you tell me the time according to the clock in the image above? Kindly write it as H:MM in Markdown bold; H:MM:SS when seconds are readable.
**7:06**
